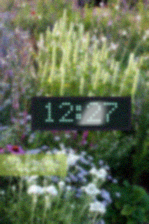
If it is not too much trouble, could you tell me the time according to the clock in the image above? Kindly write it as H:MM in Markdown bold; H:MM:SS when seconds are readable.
**12:27**
